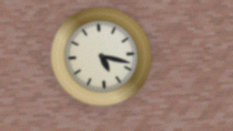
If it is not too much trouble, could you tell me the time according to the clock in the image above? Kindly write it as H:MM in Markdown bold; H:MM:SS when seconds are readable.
**5:18**
